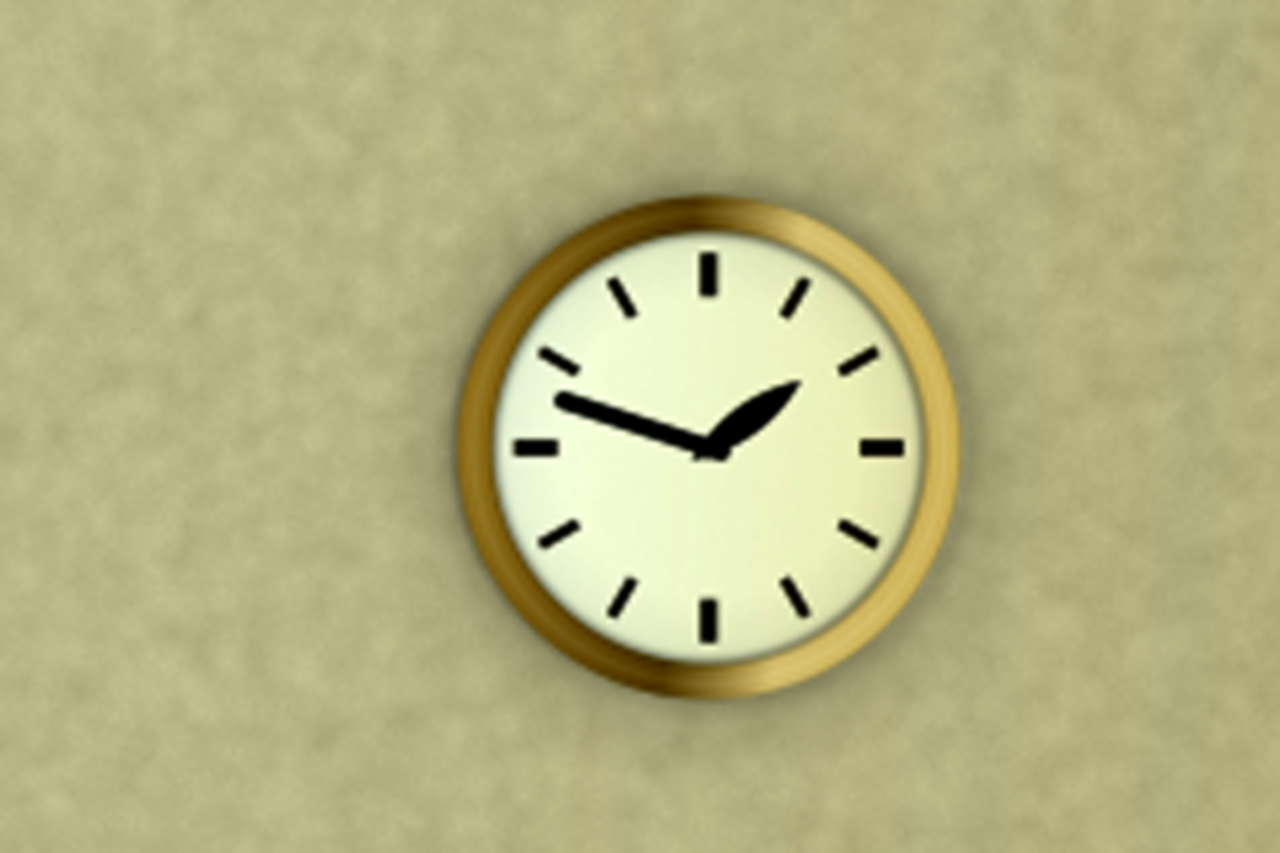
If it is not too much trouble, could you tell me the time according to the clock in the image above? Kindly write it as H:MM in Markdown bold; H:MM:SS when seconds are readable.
**1:48**
